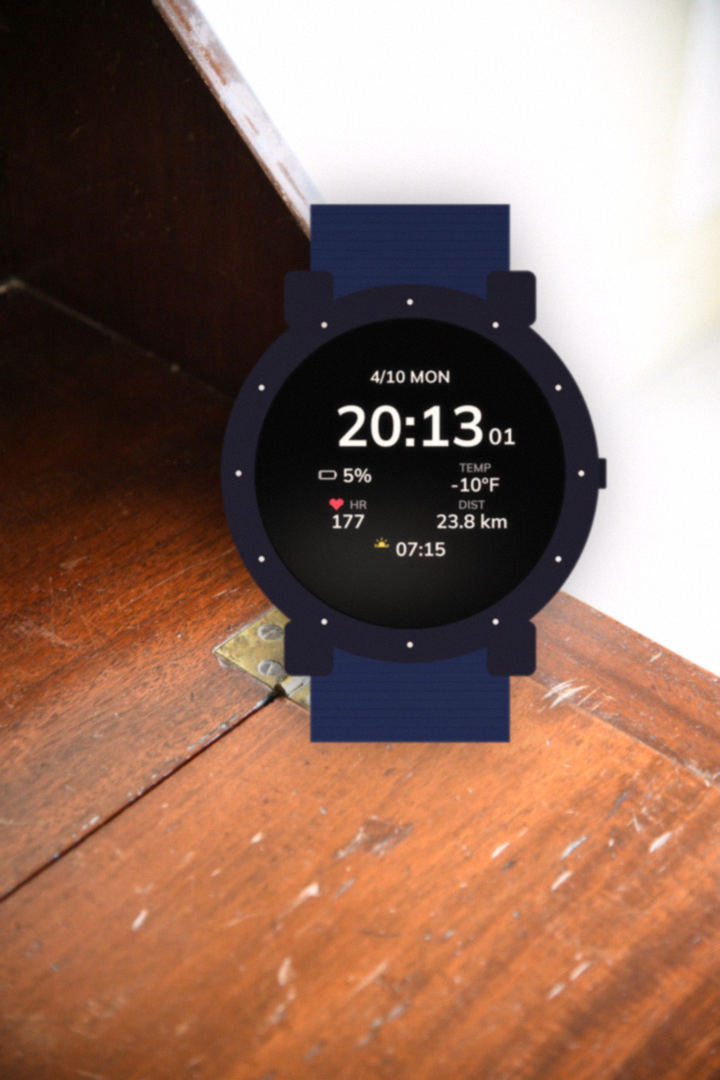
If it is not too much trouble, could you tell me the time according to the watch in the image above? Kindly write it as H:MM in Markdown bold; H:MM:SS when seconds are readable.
**20:13:01**
